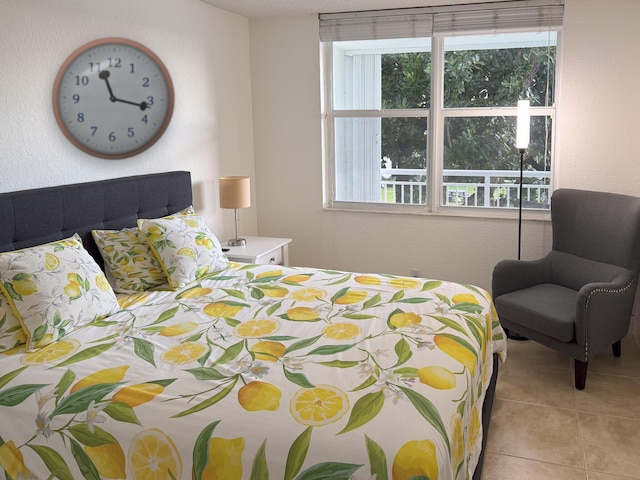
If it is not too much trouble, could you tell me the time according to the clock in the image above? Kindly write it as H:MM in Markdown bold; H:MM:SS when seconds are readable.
**11:17**
